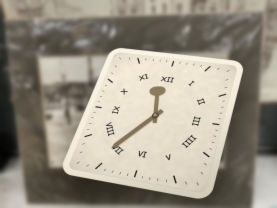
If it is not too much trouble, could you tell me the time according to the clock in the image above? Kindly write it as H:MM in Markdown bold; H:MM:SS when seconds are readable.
**11:36**
